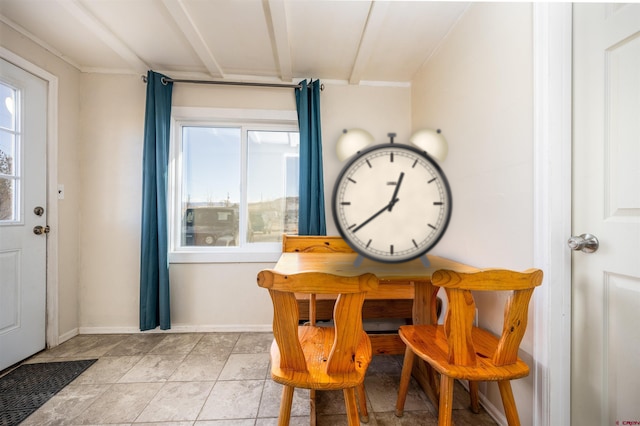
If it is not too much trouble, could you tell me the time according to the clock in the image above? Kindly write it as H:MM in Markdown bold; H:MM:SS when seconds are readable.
**12:39**
